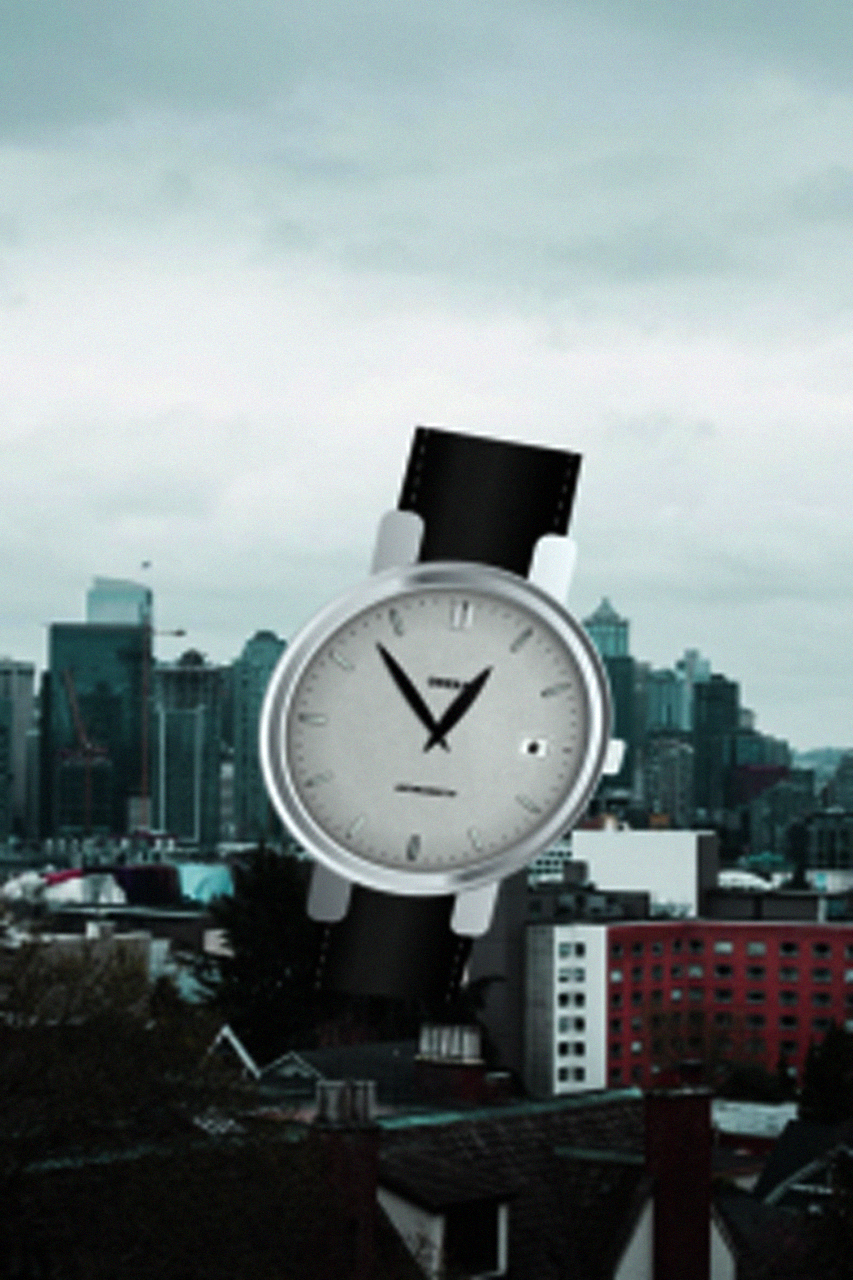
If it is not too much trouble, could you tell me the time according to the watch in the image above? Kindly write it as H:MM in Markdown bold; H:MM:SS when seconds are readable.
**12:53**
